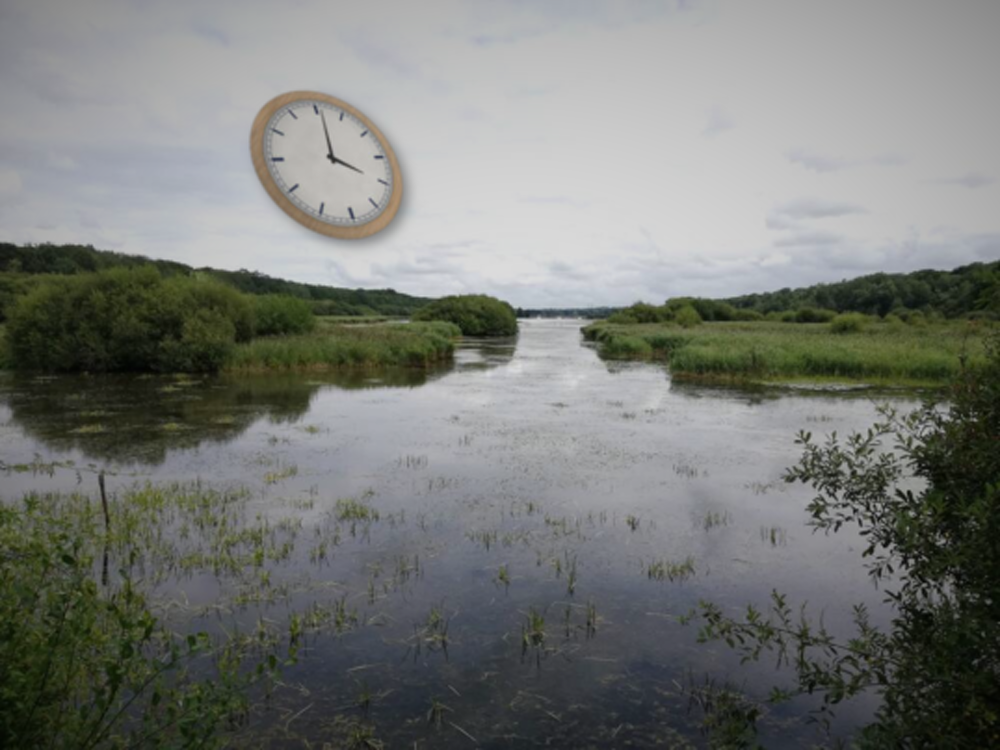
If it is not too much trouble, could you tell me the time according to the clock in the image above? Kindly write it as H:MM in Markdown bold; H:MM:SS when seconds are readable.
**4:01**
